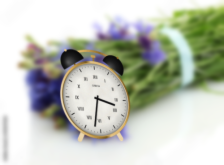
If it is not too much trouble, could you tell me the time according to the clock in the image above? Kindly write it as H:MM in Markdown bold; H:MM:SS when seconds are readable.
**3:32**
